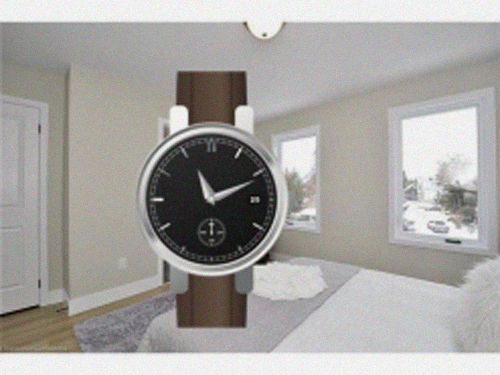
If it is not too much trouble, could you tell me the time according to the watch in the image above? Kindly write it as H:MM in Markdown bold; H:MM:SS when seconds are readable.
**11:11**
